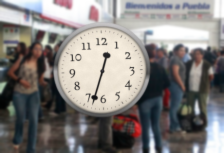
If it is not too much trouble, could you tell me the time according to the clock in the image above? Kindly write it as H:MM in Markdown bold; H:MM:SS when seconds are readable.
**12:33**
